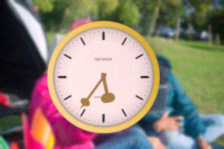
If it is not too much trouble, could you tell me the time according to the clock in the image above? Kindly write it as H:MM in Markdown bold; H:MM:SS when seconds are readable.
**5:36**
